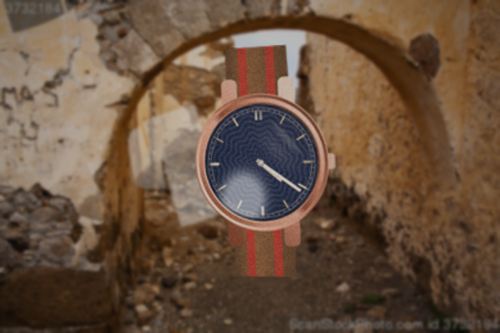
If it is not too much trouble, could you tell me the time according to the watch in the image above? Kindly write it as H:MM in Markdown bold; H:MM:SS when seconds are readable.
**4:21**
